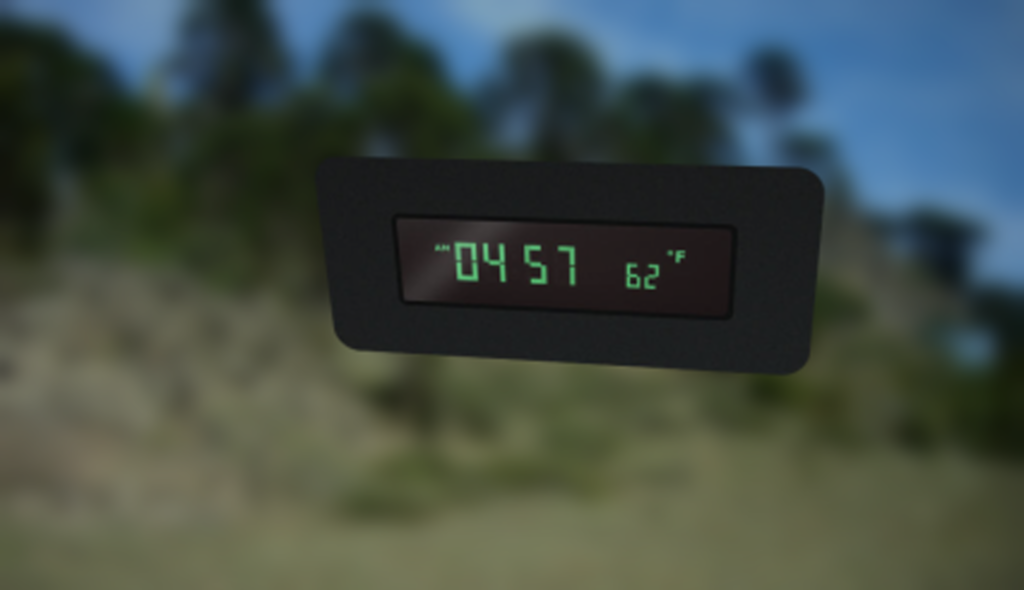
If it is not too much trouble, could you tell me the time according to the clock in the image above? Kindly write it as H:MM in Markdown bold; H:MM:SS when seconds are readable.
**4:57**
